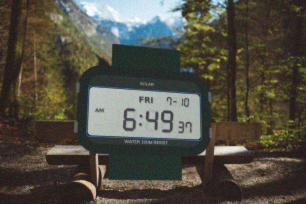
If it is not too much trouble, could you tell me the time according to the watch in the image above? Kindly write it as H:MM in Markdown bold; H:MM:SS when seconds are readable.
**6:49:37**
